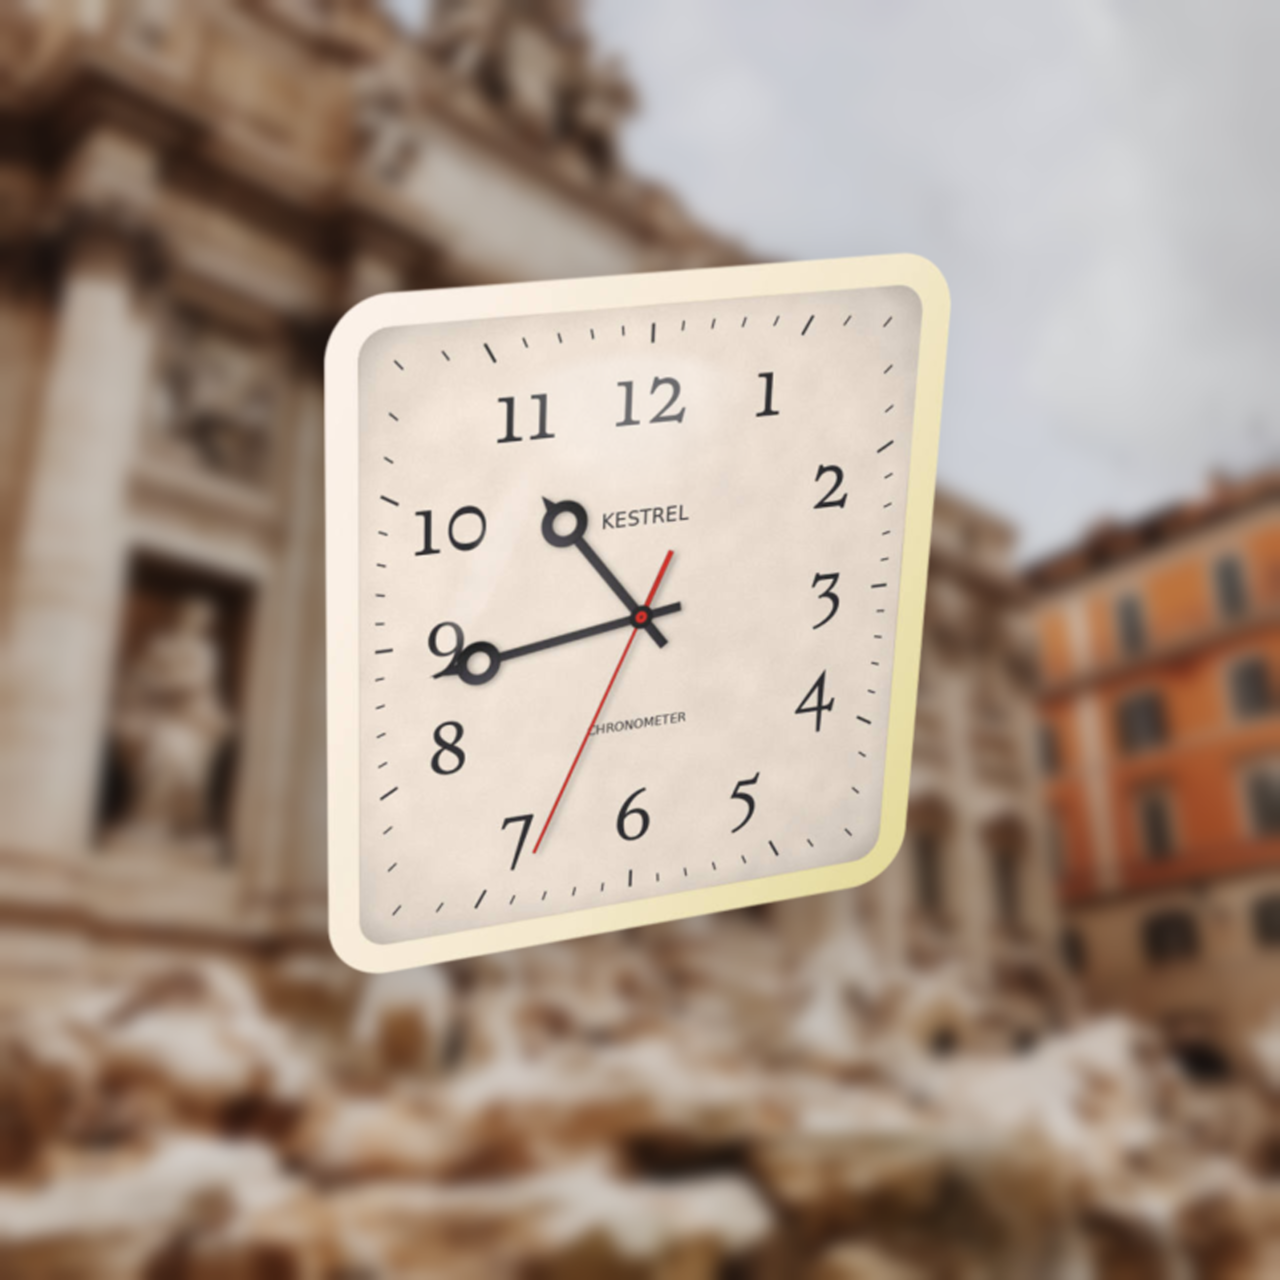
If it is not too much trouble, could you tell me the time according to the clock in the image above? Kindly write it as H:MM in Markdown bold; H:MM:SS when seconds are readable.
**10:43:34**
